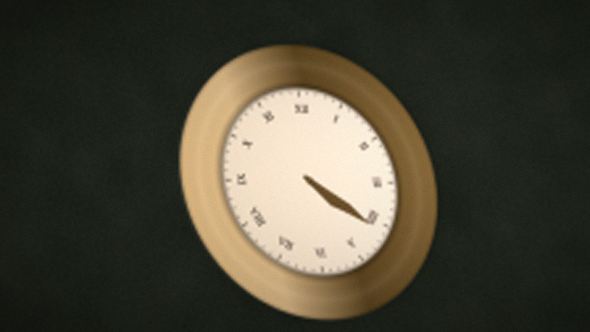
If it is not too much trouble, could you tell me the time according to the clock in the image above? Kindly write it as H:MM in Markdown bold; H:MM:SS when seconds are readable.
**4:21**
